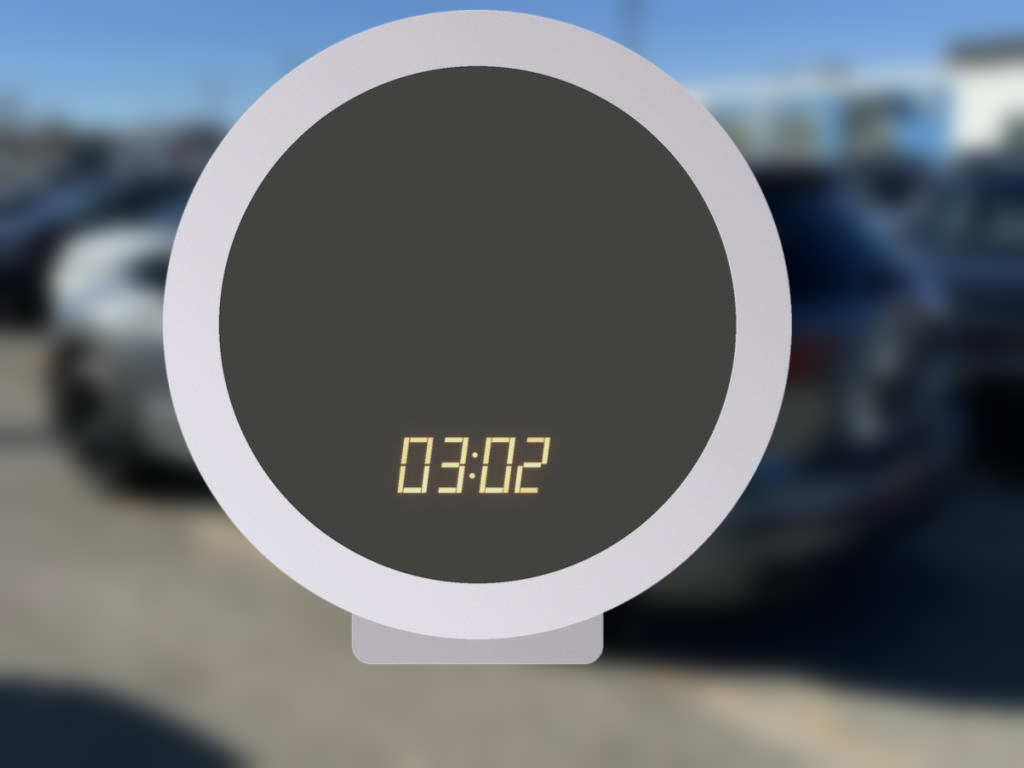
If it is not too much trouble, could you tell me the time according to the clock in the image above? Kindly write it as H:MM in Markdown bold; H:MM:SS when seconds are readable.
**3:02**
